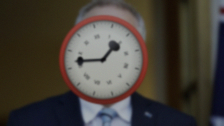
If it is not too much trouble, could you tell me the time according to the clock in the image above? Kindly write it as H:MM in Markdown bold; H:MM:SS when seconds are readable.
**1:47**
